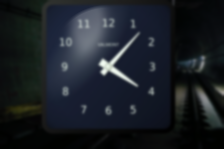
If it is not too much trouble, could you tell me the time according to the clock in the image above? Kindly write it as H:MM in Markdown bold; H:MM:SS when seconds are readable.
**4:07**
